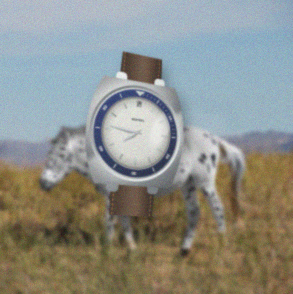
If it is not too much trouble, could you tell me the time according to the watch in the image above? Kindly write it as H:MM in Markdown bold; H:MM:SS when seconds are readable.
**7:46**
